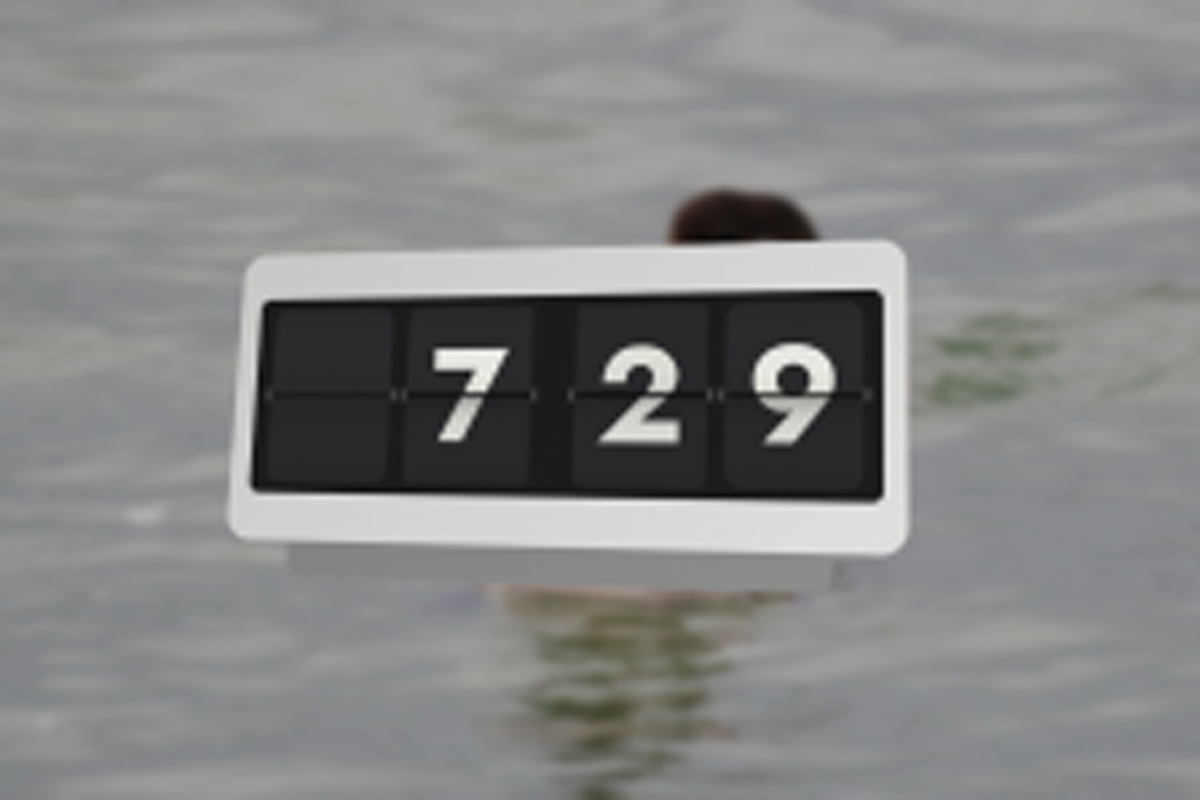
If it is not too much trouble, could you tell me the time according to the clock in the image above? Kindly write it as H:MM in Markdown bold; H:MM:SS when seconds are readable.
**7:29**
